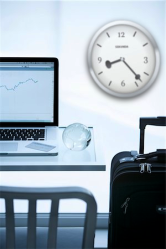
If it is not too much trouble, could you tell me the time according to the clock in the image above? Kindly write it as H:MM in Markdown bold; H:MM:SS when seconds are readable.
**8:23**
